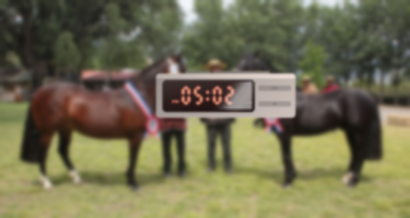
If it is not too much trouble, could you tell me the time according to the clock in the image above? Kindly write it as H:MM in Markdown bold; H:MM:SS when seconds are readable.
**5:02**
